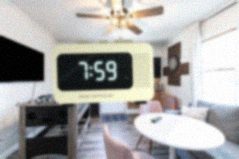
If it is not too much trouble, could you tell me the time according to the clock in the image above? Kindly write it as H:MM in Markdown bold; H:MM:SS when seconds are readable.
**7:59**
